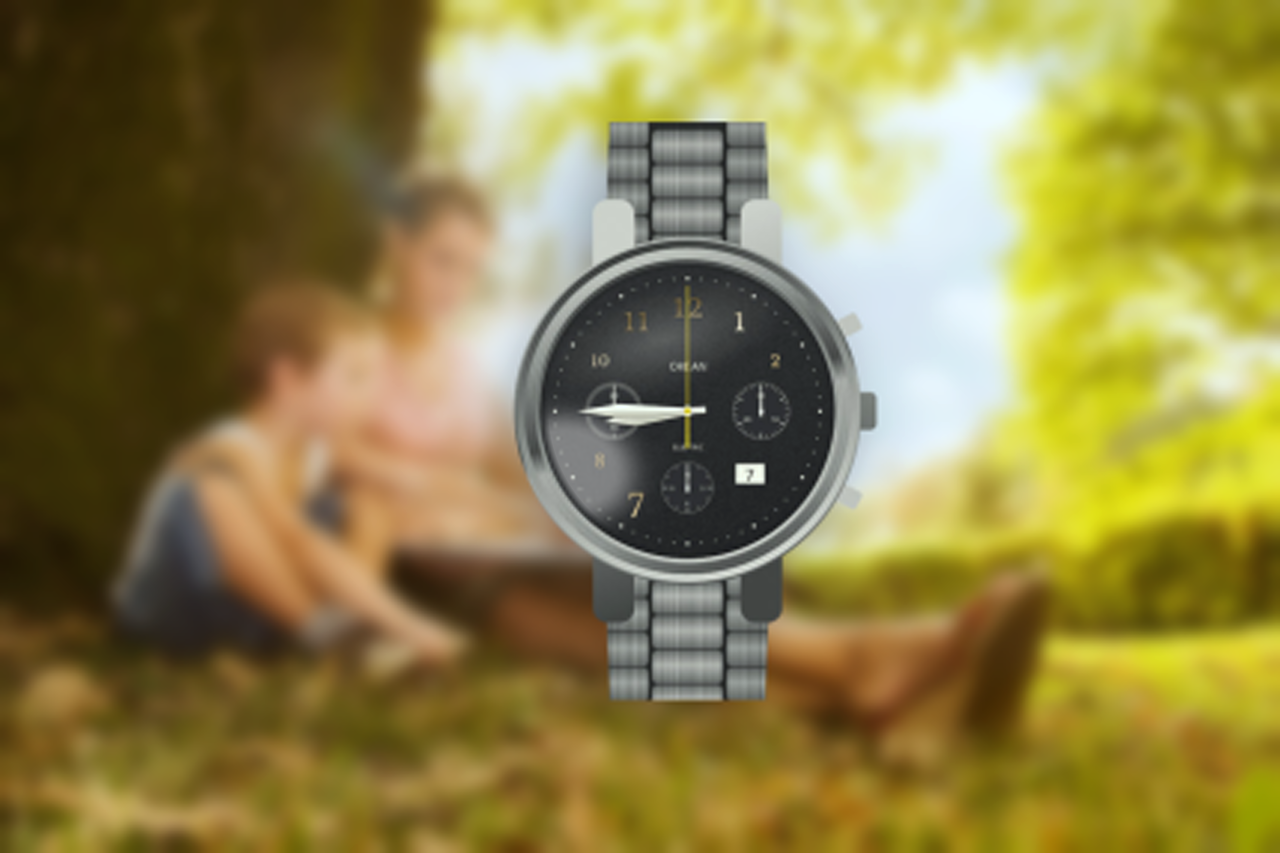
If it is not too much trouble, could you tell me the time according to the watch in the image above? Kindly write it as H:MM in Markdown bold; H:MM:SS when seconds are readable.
**8:45**
